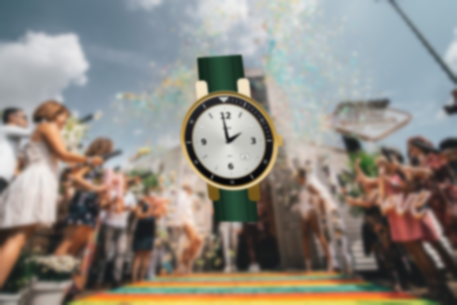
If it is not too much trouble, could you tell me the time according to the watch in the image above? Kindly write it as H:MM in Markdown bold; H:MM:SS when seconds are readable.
**1:59**
